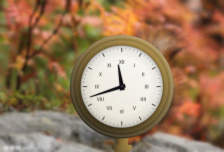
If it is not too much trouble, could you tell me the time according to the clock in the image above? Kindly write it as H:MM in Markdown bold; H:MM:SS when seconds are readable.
**11:42**
